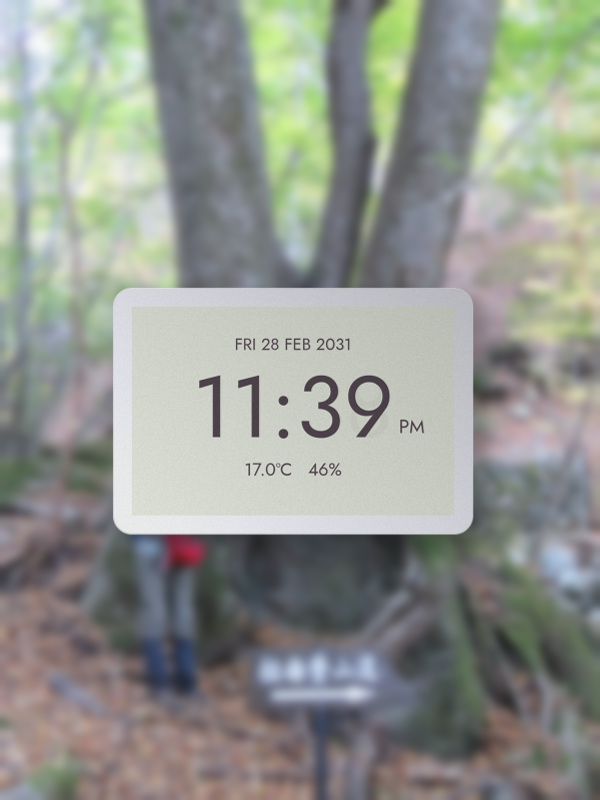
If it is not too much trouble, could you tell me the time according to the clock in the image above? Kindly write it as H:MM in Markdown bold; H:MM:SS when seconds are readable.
**11:39**
